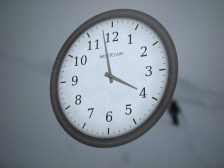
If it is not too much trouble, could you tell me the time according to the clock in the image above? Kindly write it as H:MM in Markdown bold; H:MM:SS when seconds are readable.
**3:58**
